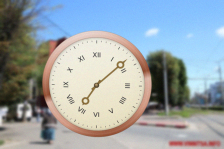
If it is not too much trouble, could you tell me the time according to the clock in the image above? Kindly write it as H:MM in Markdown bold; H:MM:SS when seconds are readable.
**7:08**
